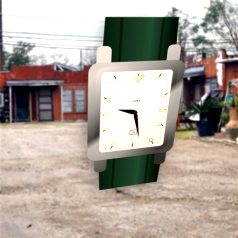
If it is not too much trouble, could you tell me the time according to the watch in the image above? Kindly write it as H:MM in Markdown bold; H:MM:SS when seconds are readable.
**9:28**
